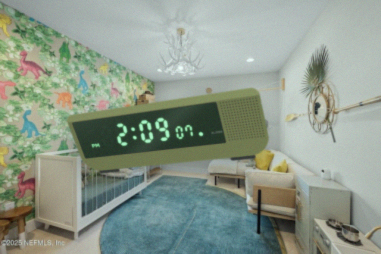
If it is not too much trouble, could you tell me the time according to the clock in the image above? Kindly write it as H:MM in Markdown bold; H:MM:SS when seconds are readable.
**2:09:07**
